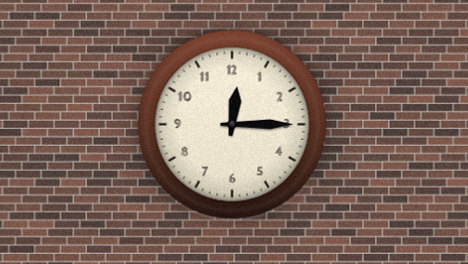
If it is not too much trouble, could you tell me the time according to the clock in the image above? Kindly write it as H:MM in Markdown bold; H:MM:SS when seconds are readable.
**12:15**
